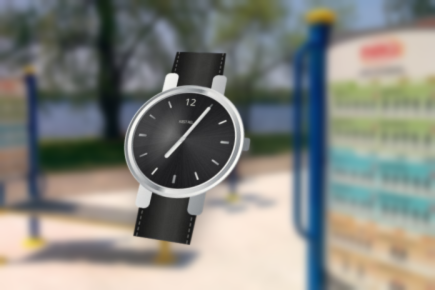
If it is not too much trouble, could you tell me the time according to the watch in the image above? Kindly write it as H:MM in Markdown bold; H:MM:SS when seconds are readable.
**7:05**
